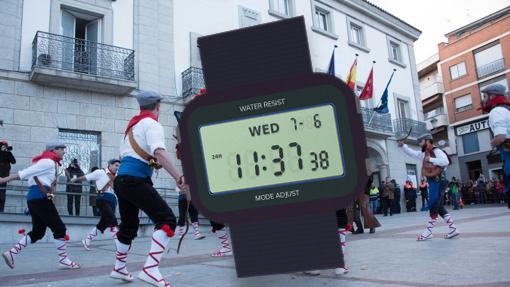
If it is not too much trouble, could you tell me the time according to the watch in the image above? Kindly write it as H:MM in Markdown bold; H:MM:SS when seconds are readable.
**11:37:38**
